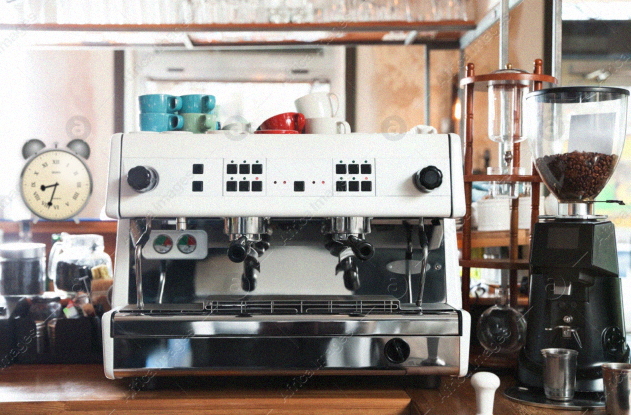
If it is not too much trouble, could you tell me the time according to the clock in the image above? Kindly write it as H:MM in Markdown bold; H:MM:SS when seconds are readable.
**8:33**
